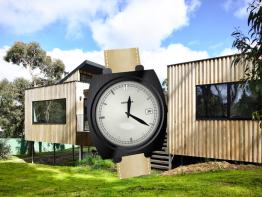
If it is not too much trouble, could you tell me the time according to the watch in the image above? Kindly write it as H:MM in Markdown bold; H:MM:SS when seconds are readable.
**12:21**
